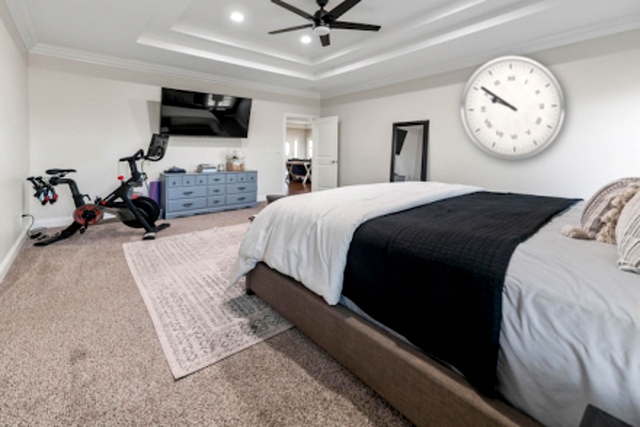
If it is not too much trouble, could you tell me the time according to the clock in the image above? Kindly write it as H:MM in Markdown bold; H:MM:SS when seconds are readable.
**9:51**
